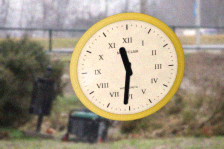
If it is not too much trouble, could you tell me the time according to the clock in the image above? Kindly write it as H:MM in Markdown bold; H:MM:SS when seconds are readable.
**11:31**
